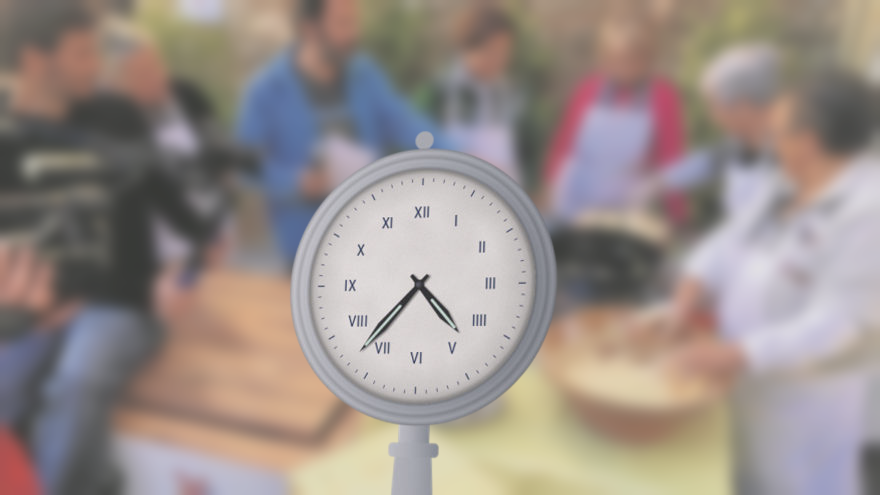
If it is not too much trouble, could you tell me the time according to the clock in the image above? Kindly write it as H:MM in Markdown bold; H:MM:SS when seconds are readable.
**4:37**
